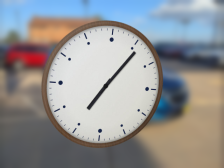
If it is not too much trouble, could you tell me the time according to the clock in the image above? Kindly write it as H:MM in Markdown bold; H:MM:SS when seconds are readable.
**7:06**
